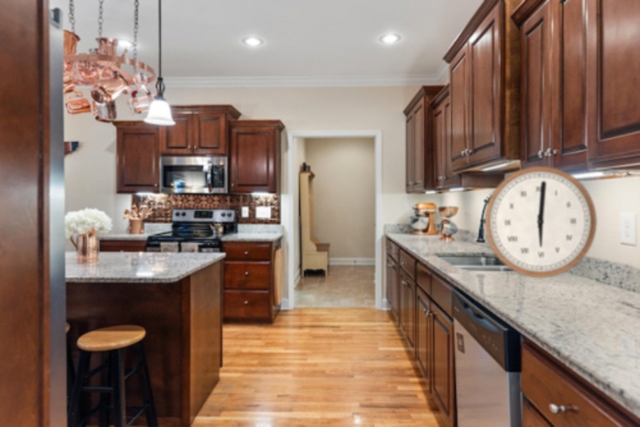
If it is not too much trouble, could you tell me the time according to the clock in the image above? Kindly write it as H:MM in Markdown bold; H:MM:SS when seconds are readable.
**6:01**
